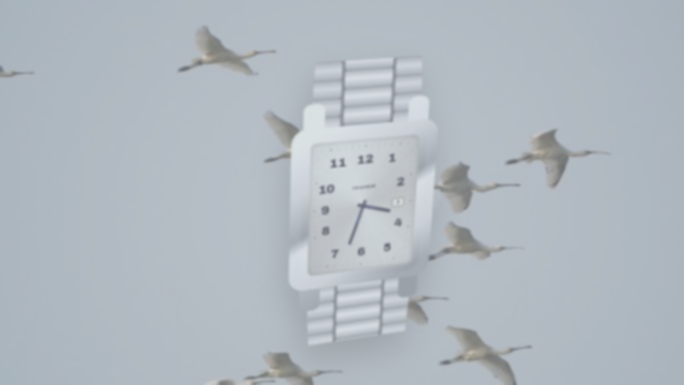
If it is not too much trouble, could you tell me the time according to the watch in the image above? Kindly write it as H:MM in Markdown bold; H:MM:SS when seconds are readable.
**3:33**
